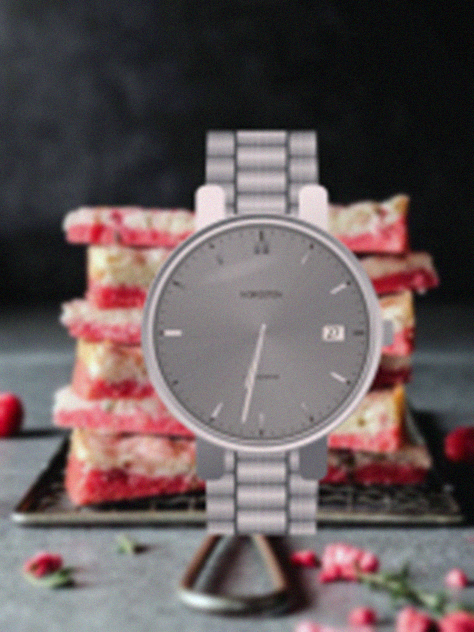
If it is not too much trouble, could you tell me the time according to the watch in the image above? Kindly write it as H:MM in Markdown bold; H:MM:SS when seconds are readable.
**6:32**
